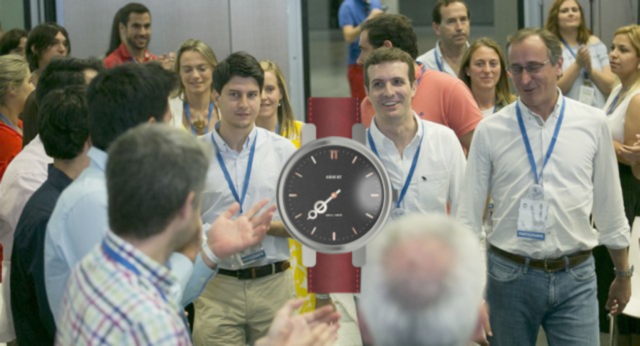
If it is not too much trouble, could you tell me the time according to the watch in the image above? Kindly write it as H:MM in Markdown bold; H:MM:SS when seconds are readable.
**7:38**
